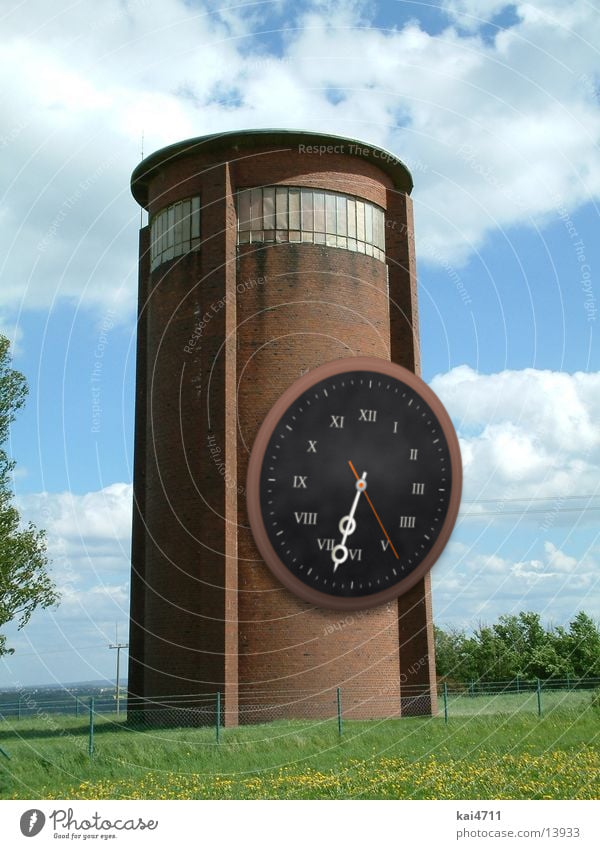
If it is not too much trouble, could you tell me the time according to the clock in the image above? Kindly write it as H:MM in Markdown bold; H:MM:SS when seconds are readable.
**6:32:24**
